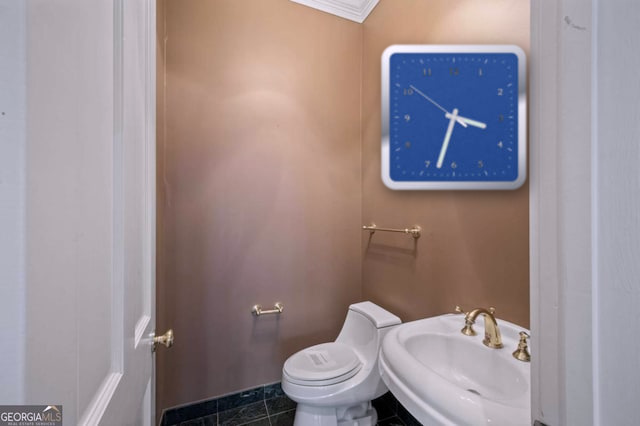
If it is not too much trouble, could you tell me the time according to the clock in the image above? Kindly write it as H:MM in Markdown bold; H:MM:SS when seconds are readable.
**3:32:51**
